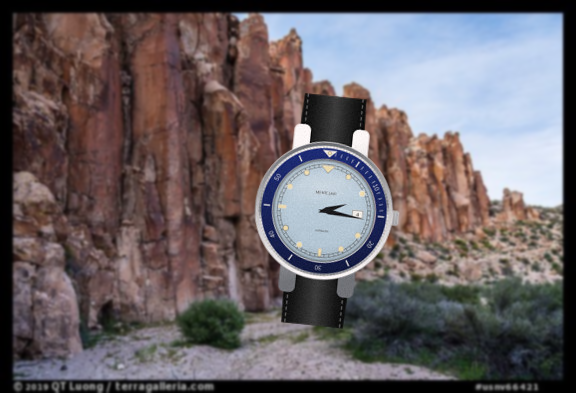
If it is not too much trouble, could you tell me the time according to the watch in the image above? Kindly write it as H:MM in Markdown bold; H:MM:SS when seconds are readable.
**2:16**
